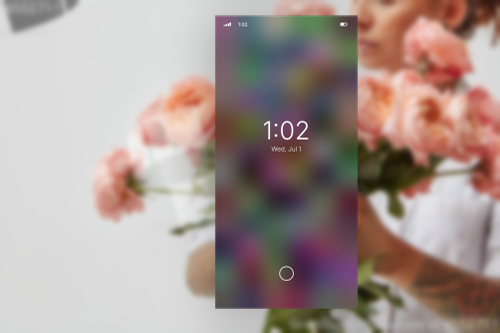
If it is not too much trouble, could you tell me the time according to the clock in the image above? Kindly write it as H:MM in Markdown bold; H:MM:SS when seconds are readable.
**1:02**
